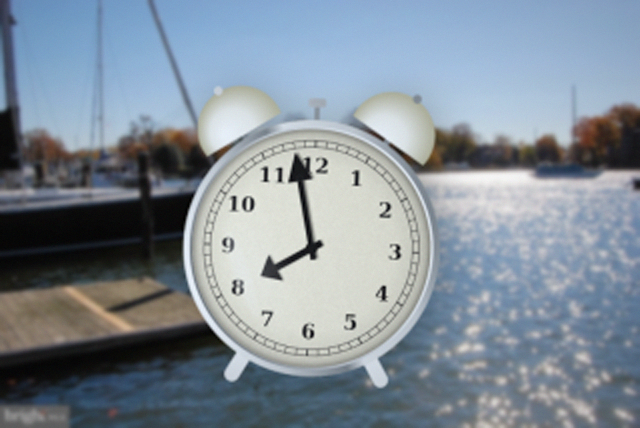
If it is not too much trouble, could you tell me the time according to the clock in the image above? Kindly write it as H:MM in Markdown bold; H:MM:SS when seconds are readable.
**7:58**
